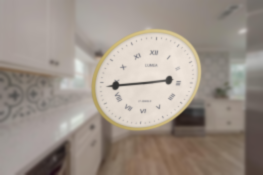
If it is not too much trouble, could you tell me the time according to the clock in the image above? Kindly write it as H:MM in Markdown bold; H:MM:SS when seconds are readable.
**2:44**
